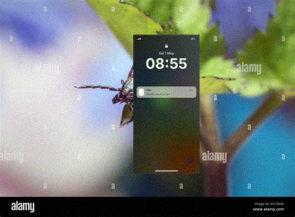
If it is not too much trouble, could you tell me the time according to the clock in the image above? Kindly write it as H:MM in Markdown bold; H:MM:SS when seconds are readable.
**8:55**
